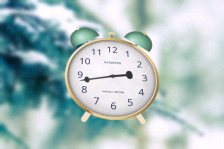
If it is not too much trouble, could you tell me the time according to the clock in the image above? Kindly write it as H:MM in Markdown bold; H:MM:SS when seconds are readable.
**2:43**
